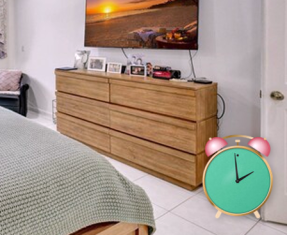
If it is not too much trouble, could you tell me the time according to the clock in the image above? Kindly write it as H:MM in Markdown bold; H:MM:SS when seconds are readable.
**1:59**
